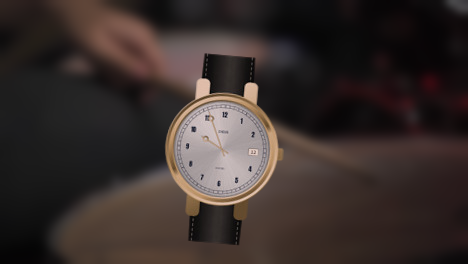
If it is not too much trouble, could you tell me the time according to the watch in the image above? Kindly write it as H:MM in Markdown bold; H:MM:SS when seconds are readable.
**9:56**
